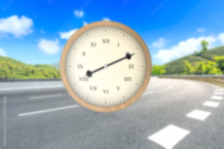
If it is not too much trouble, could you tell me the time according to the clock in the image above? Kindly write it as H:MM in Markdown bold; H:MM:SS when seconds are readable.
**8:11**
